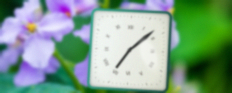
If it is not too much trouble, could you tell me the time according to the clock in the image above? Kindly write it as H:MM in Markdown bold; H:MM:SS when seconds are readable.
**7:08**
